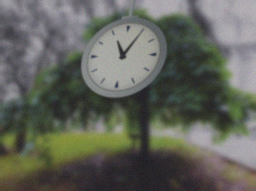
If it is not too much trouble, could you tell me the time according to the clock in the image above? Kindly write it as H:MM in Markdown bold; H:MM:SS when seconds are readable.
**11:05**
